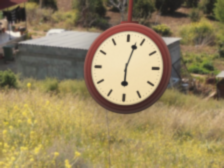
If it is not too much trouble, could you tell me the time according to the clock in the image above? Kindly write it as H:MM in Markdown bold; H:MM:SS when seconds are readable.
**6:03**
